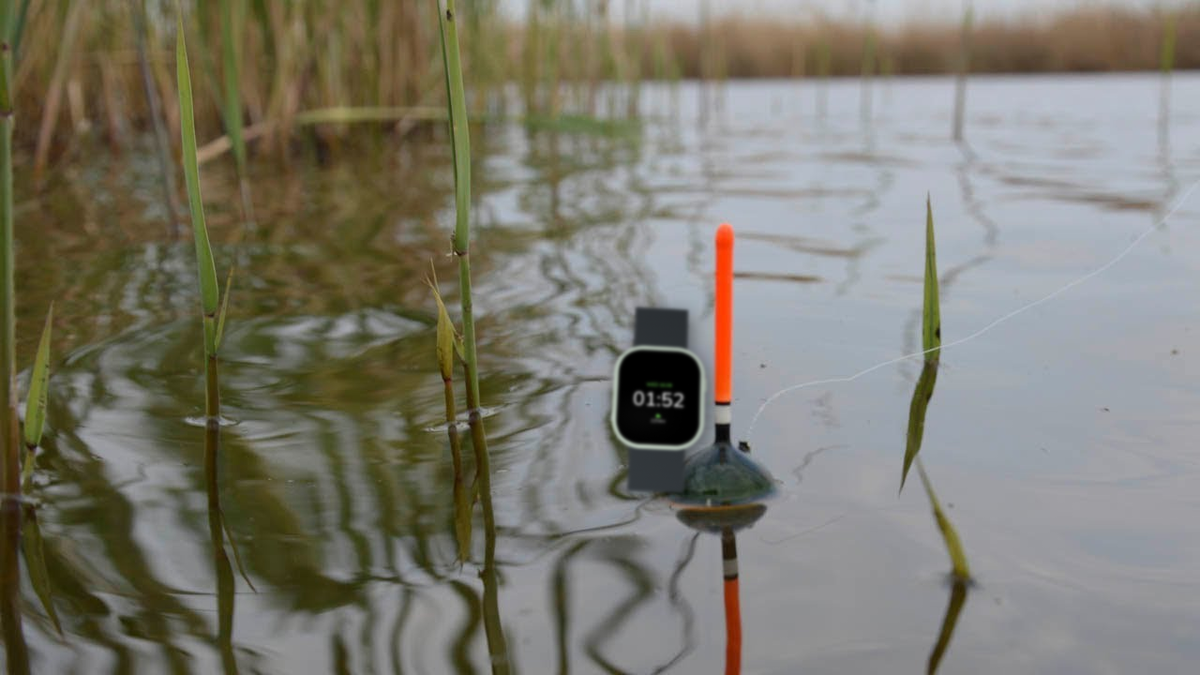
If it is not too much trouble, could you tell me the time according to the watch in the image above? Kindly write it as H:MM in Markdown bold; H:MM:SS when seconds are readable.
**1:52**
